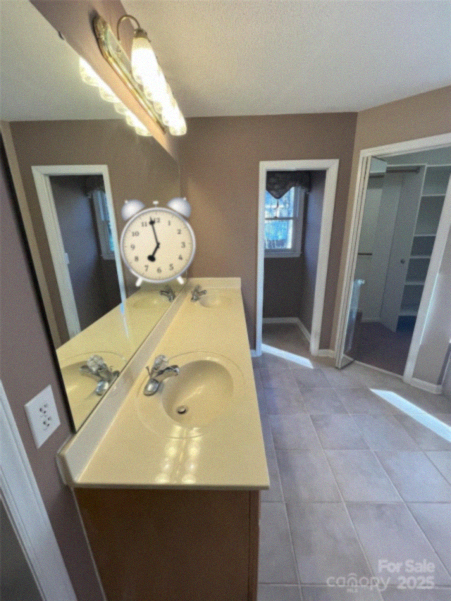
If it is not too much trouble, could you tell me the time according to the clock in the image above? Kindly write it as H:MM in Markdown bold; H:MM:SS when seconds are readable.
**6:58**
